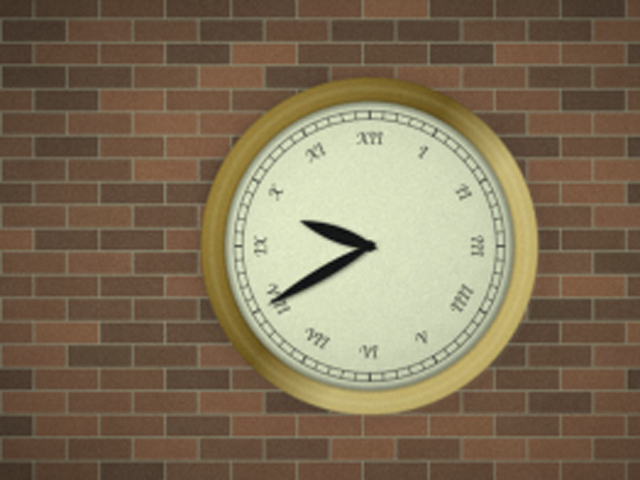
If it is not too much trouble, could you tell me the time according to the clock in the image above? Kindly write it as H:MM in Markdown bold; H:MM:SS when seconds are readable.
**9:40**
